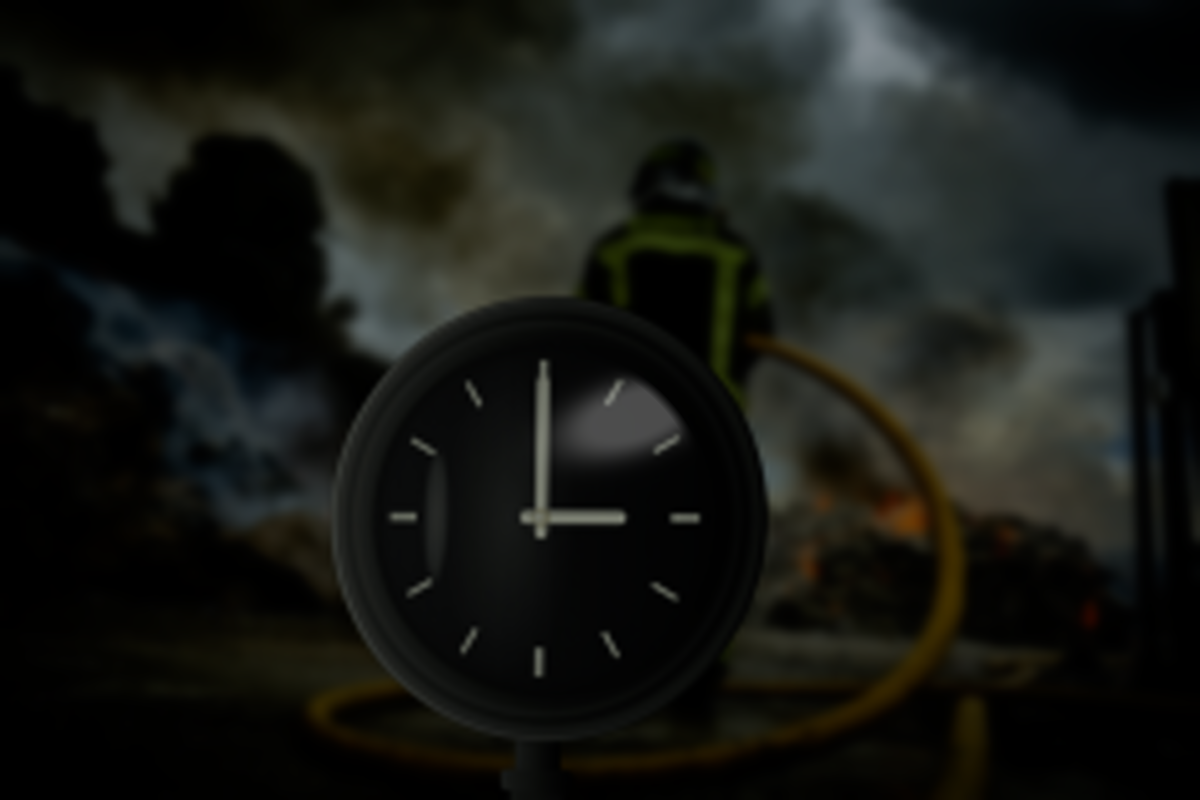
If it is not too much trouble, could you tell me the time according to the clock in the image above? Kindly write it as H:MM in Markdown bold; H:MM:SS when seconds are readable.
**3:00**
